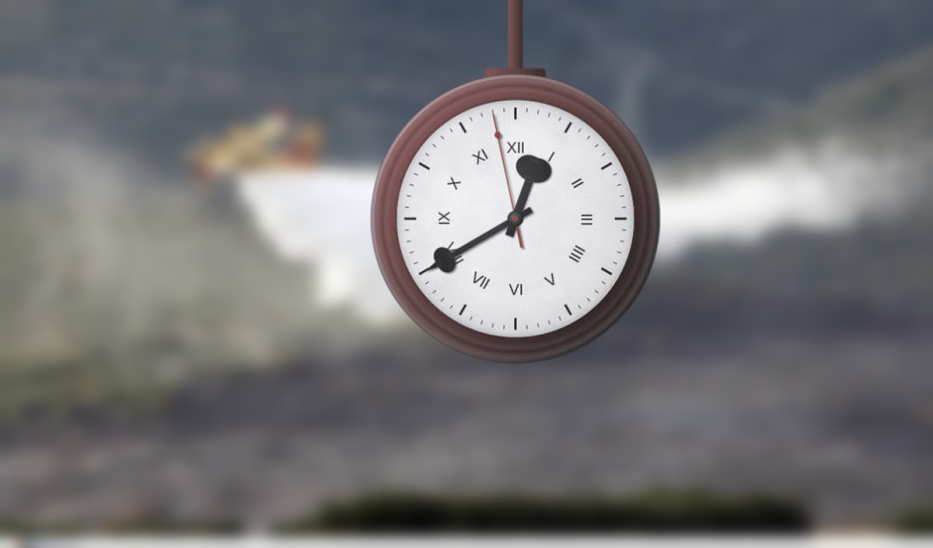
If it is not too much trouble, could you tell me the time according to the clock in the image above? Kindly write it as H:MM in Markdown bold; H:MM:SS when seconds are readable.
**12:39:58**
